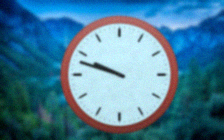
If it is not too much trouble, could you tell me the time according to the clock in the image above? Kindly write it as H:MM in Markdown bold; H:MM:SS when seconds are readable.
**9:48**
